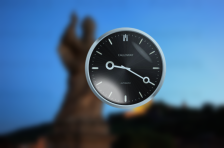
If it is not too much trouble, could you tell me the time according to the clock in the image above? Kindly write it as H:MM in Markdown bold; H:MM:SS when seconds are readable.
**9:20**
